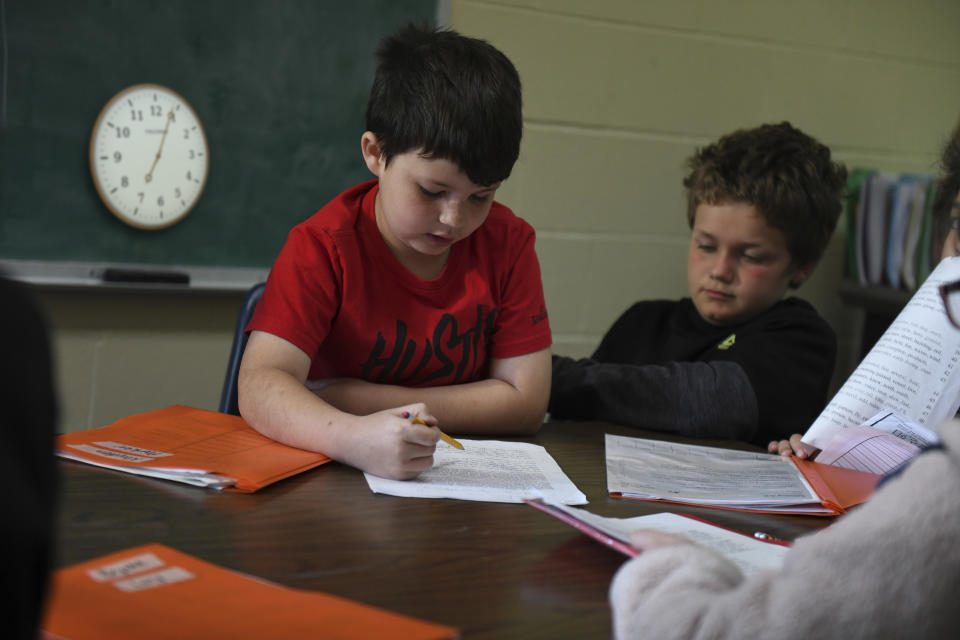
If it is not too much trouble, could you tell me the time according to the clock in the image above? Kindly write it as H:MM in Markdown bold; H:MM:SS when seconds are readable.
**7:04**
